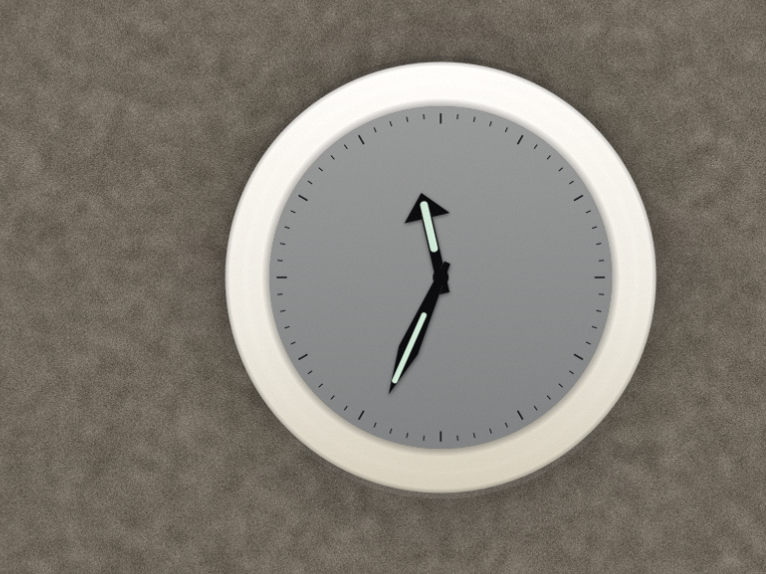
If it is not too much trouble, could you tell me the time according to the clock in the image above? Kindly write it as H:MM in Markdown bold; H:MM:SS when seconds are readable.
**11:34**
